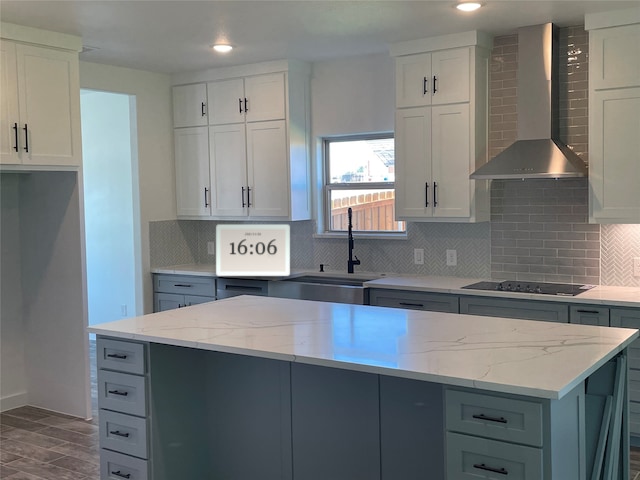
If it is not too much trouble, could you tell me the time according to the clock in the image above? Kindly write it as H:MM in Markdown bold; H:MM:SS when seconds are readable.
**16:06**
